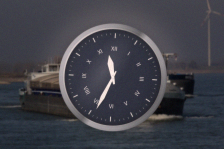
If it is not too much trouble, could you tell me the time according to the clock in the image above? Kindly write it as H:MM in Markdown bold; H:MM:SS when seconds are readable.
**11:34**
